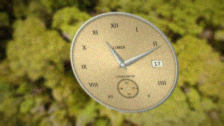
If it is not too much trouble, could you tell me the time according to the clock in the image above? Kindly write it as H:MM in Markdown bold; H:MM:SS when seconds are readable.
**11:11**
